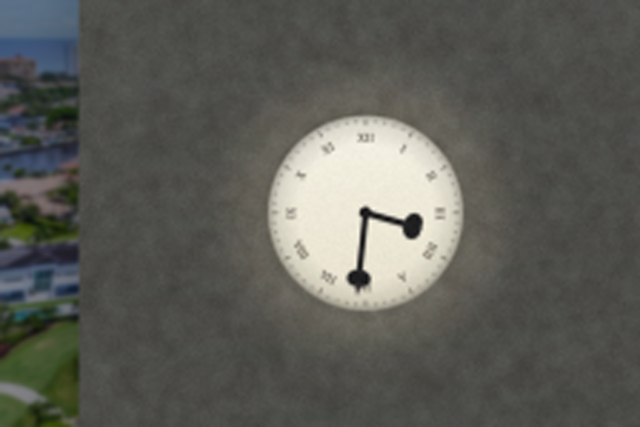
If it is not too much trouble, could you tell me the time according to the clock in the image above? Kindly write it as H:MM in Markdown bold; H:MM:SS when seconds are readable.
**3:31**
